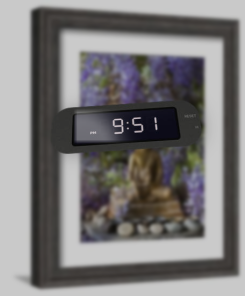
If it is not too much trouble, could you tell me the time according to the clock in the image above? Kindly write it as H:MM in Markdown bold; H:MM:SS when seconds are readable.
**9:51**
